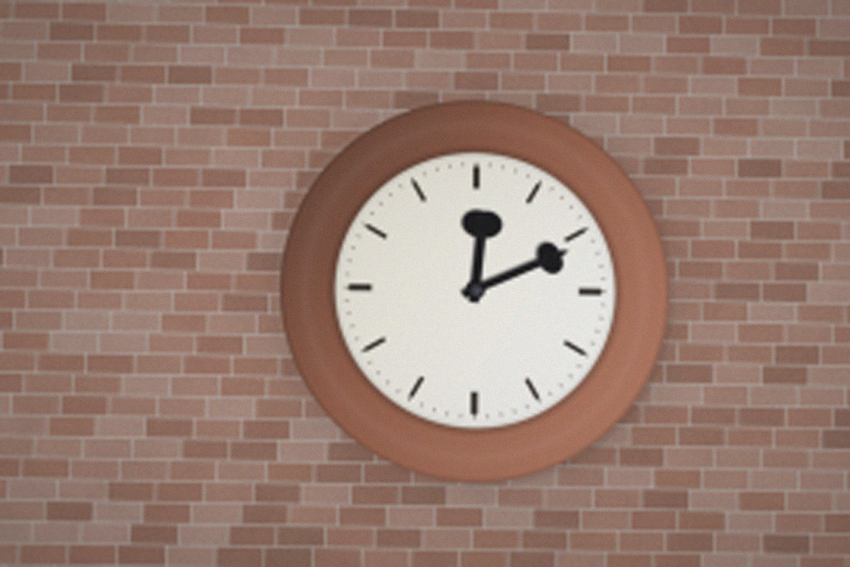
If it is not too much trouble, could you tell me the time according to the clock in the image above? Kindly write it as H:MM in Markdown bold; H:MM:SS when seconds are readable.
**12:11**
